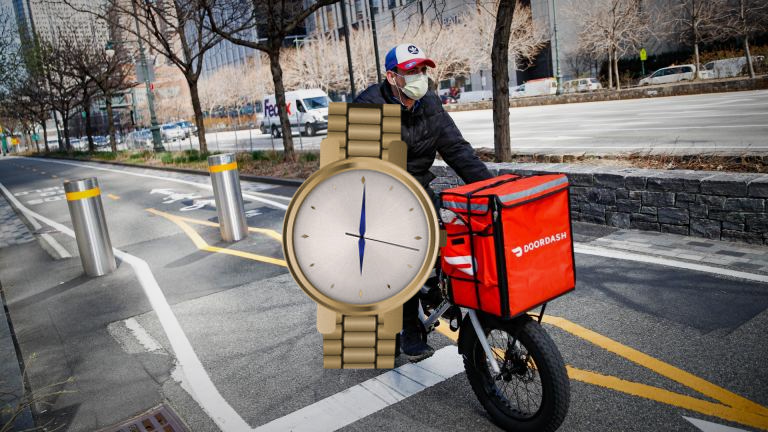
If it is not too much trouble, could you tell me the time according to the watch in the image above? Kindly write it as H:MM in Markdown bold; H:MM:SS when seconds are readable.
**6:00:17**
